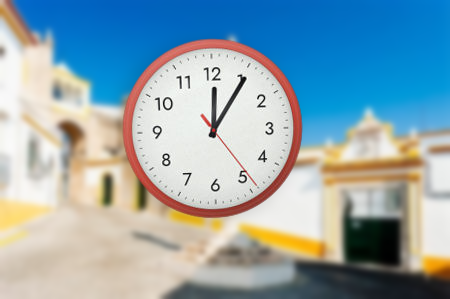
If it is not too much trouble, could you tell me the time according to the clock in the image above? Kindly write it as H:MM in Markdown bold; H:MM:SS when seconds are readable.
**12:05:24**
